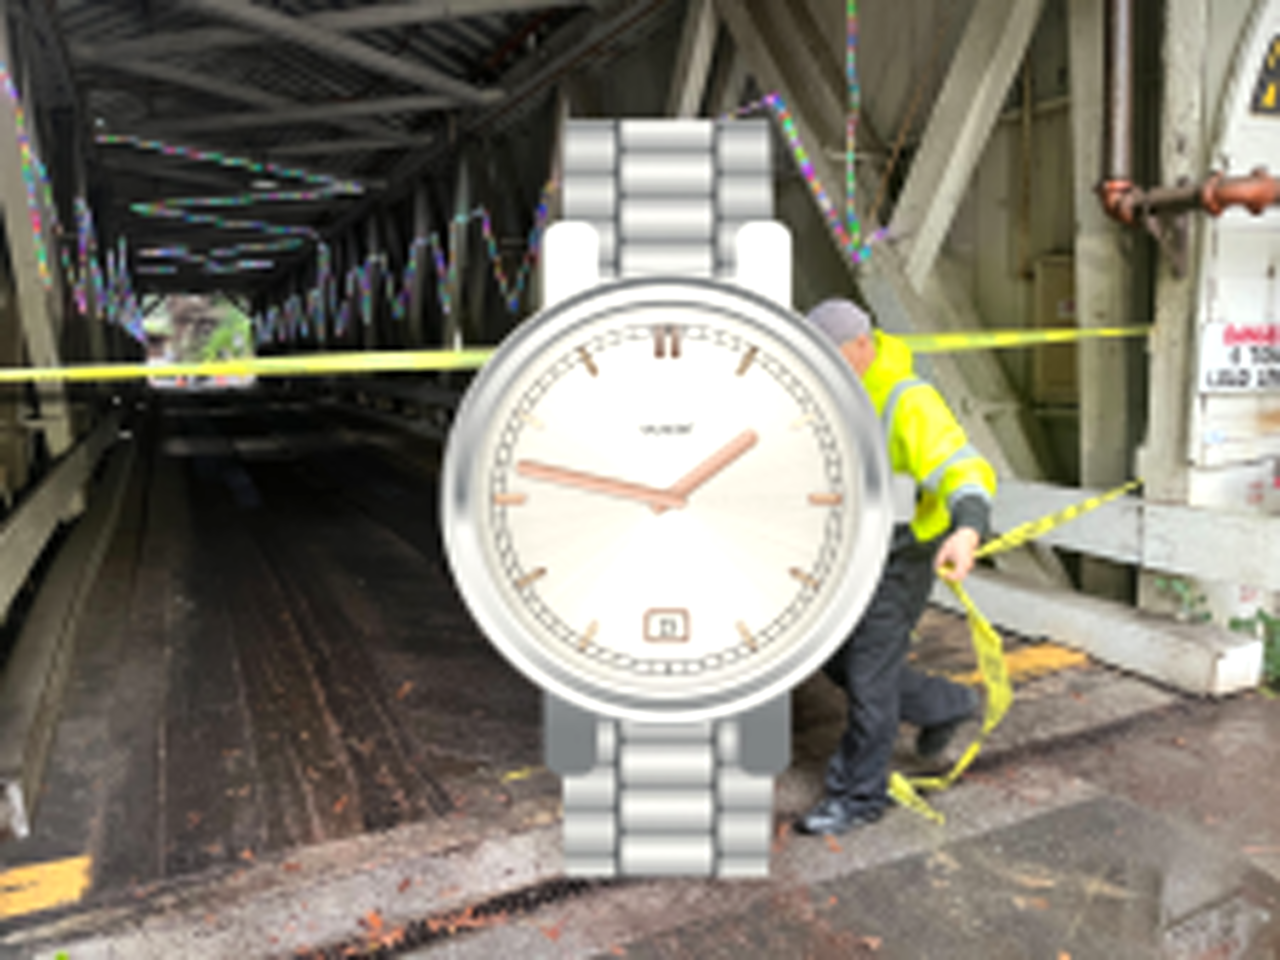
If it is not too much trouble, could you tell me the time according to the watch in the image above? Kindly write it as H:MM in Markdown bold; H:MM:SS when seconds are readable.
**1:47**
